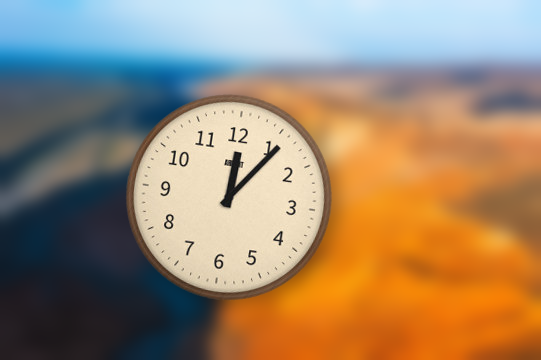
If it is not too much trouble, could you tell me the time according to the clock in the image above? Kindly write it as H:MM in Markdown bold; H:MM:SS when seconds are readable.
**12:06**
